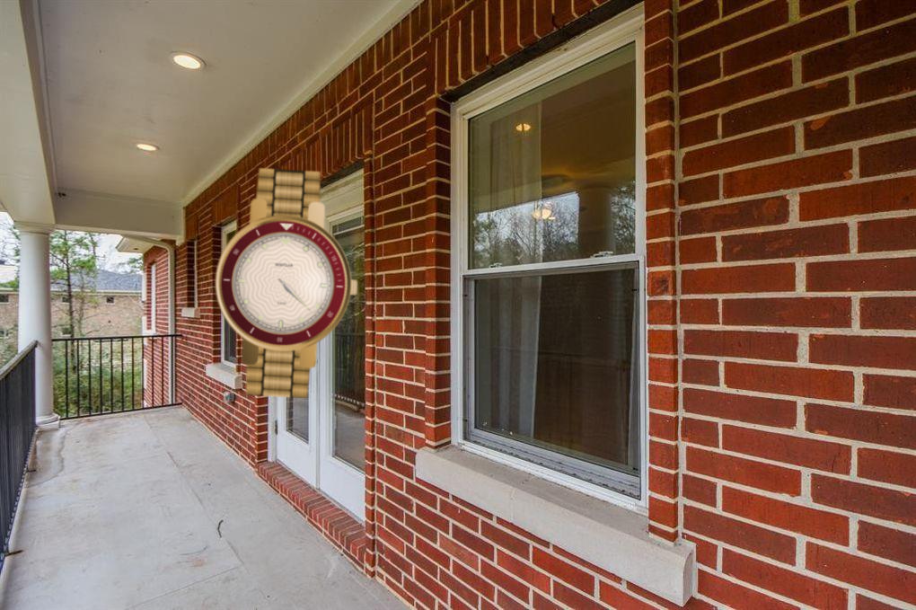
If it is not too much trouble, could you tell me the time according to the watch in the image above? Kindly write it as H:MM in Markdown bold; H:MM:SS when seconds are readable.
**4:22**
